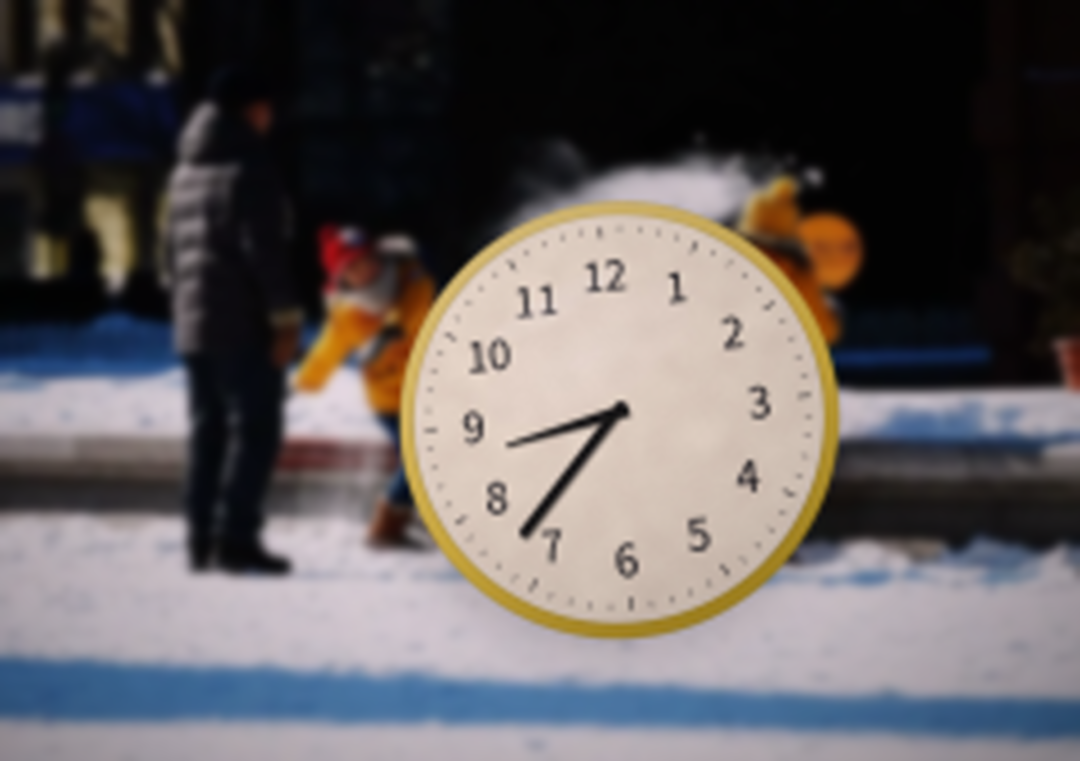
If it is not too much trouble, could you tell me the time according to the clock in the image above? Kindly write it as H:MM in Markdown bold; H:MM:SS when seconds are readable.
**8:37**
